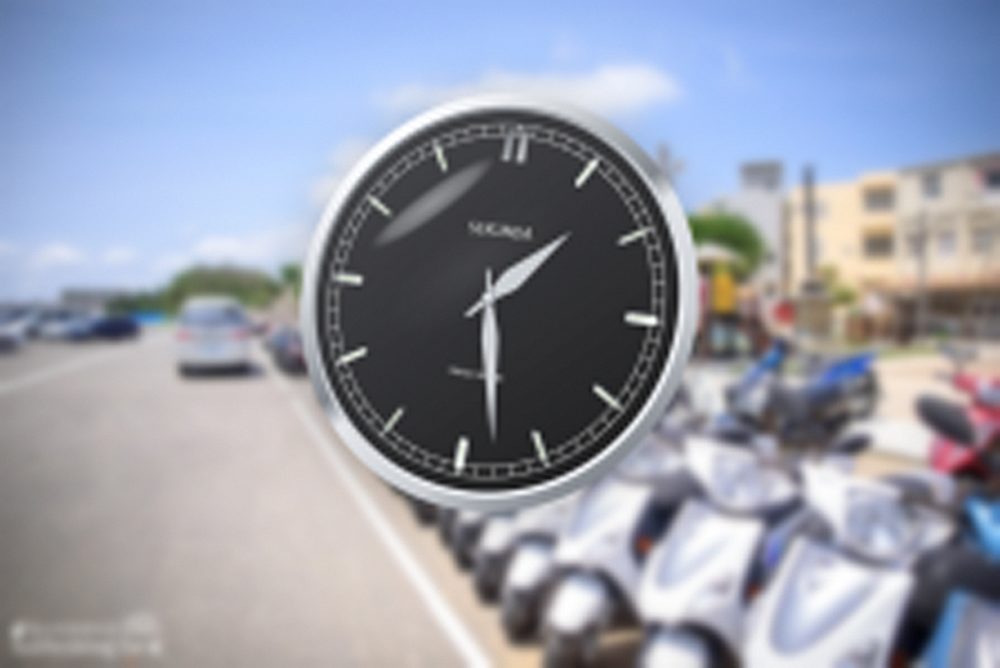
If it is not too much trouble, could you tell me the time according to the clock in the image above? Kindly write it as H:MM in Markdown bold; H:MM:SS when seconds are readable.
**1:28**
